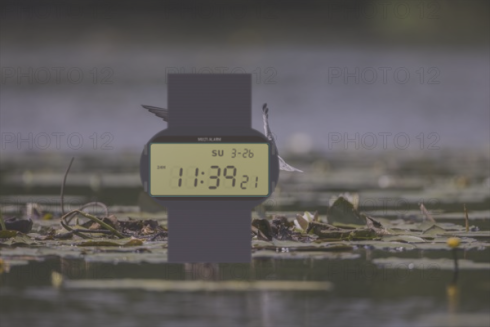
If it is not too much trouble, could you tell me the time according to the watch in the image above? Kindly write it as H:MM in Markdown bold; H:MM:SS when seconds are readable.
**11:39:21**
